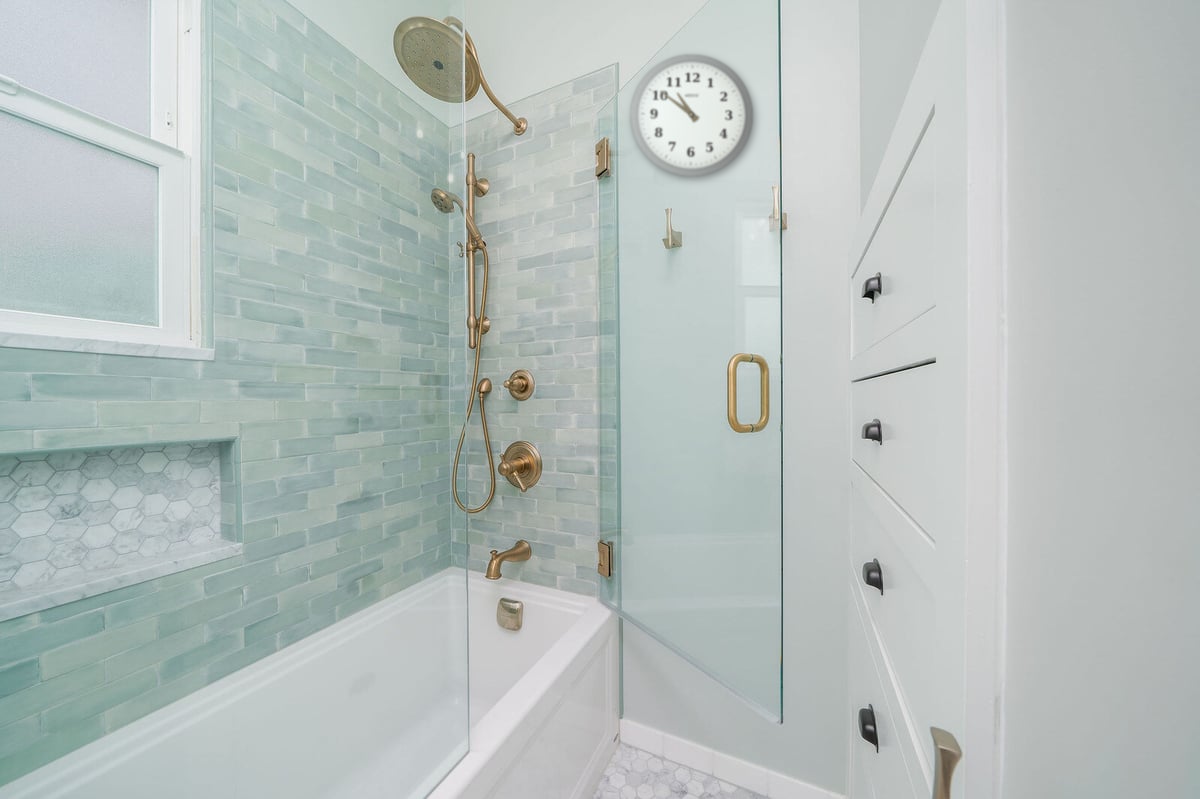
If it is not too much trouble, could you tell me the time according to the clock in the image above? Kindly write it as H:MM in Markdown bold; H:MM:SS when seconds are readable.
**10:51**
